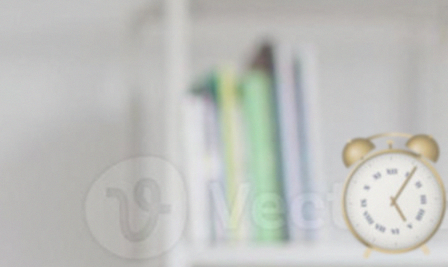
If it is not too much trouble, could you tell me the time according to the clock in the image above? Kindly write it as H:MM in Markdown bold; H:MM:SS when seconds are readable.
**5:06**
